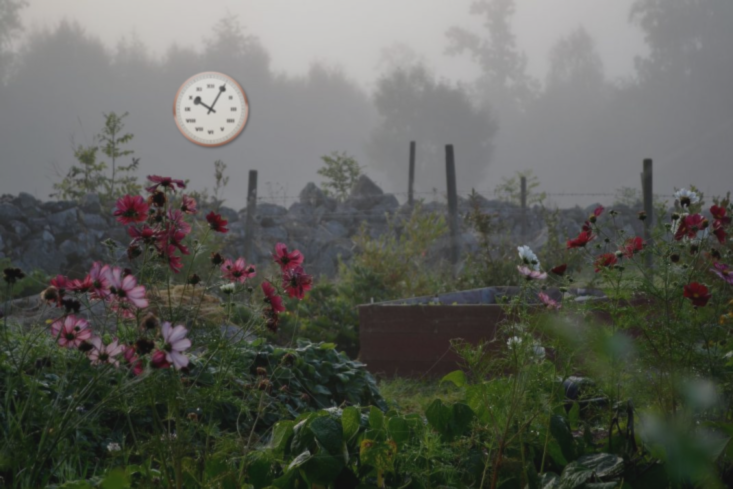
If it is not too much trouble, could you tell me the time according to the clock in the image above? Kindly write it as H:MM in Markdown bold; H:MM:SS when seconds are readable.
**10:05**
